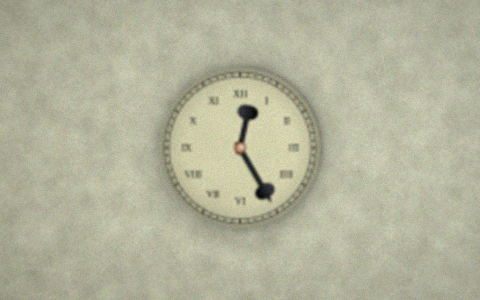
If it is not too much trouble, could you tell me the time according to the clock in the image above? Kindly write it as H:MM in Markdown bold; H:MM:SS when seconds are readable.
**12:25**
